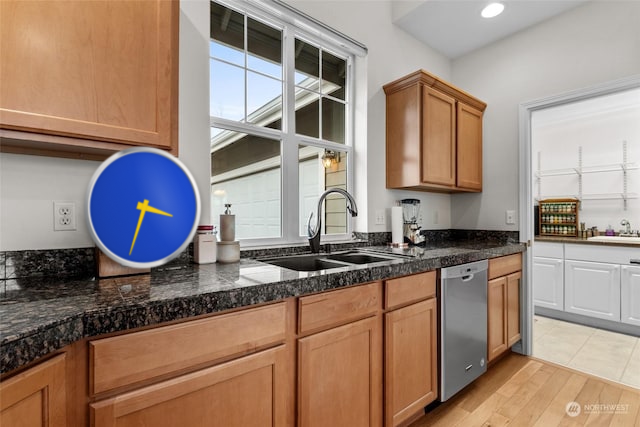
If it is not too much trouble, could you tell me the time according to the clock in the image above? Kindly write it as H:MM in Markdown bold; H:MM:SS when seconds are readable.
**3:33**
